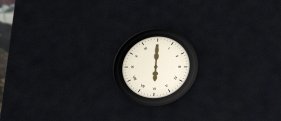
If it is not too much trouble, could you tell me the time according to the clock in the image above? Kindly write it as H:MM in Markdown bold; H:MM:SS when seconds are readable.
**6:00**
